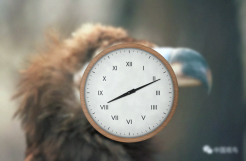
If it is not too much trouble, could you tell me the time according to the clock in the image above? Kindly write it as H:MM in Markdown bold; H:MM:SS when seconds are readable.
**8:11**
